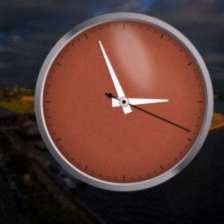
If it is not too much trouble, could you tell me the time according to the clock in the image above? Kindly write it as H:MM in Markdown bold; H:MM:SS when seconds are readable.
**2:56:19**
